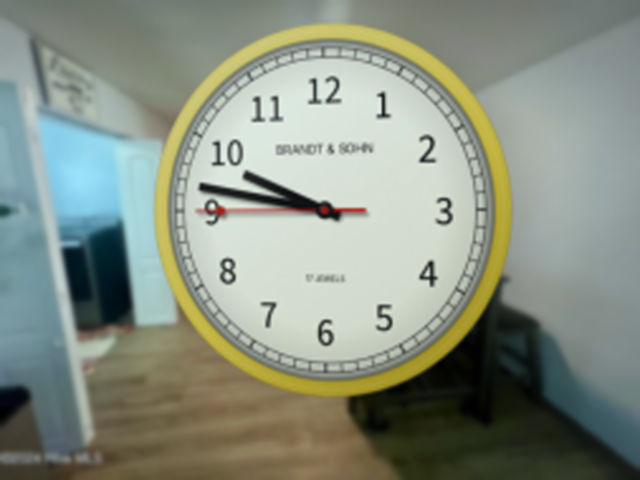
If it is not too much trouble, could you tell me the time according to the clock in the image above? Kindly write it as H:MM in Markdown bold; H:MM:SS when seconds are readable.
**9:46:45**
